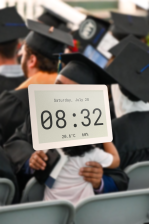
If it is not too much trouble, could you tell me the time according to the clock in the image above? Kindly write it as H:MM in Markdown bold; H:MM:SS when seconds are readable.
**8:32**
